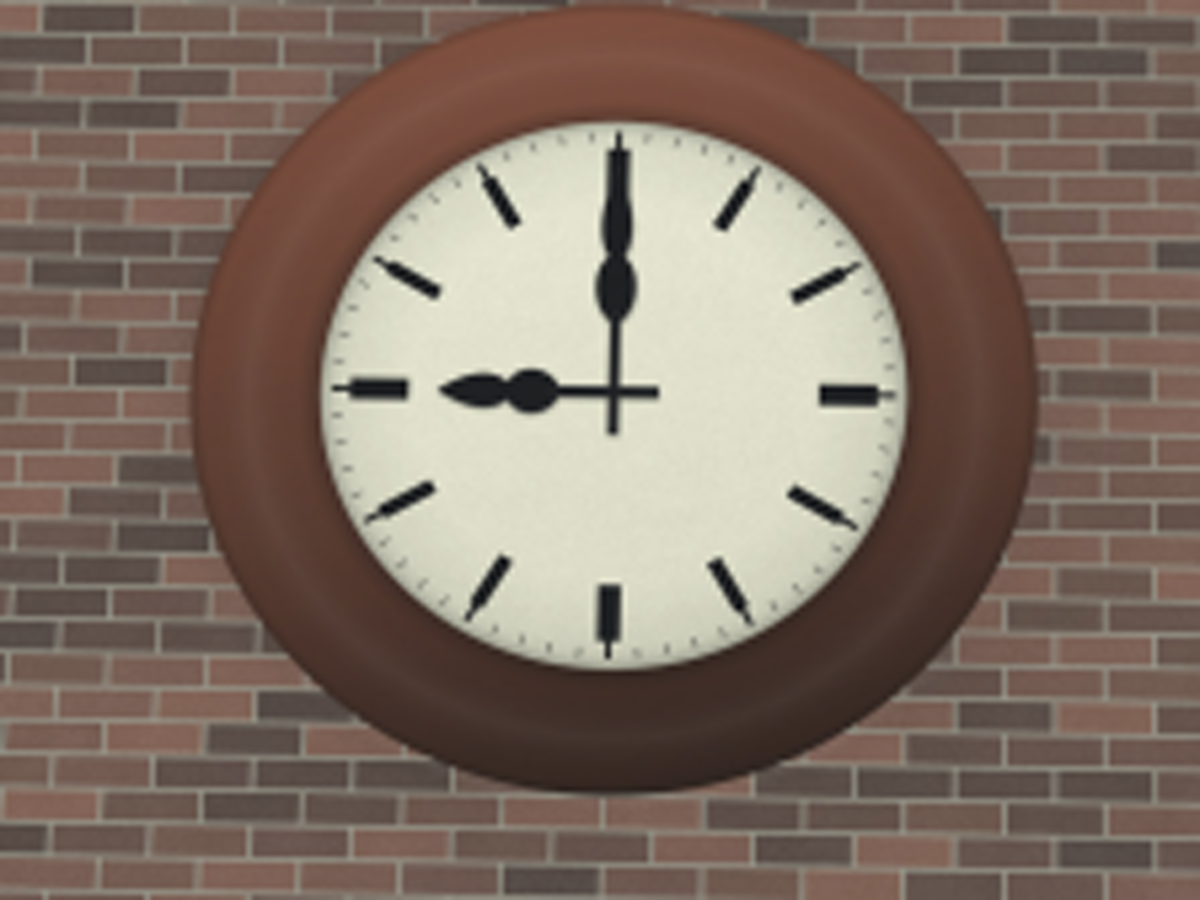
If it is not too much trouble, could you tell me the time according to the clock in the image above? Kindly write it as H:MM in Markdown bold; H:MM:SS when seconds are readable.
**9:00**
